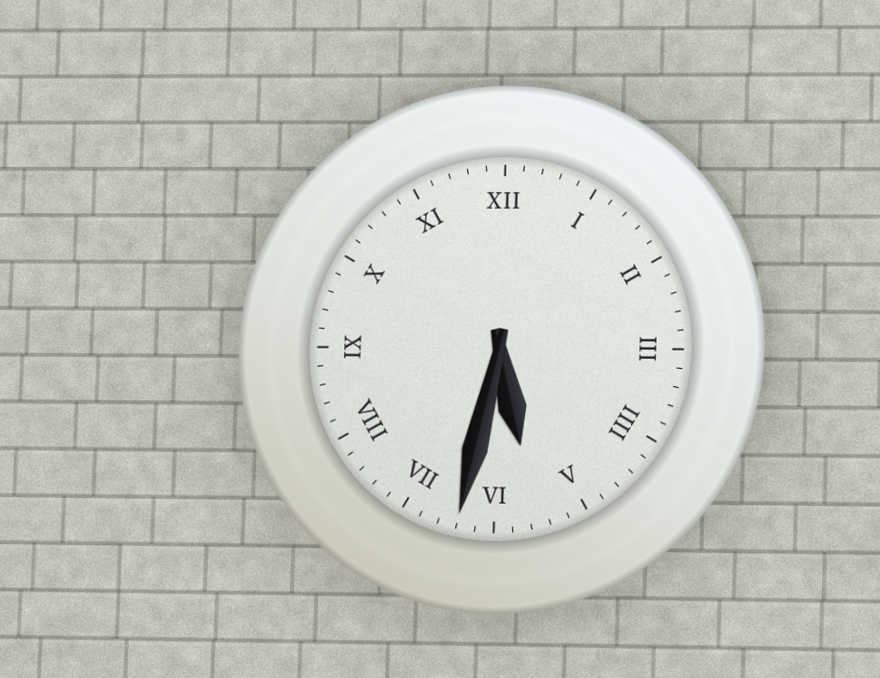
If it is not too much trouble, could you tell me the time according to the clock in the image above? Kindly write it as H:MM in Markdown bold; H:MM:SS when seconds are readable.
**5:32**
